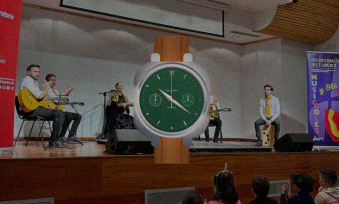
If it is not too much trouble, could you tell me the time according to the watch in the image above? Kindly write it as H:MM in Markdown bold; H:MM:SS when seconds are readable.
**10:21**
